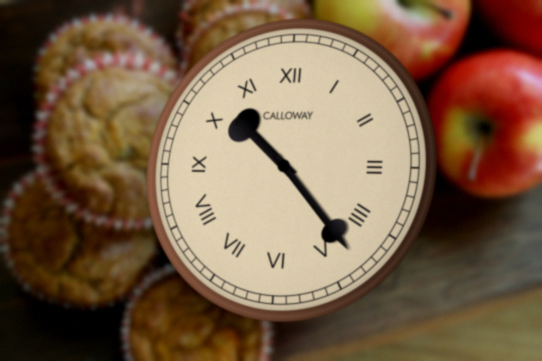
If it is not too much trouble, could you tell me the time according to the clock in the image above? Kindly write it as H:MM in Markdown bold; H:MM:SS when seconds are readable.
**10:23**
